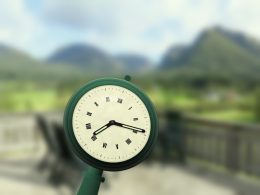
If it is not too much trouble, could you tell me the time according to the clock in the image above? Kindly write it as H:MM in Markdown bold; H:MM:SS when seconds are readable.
**7:14**
